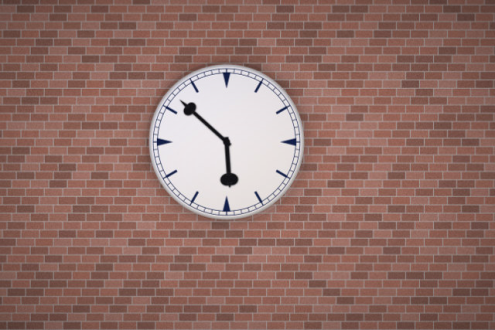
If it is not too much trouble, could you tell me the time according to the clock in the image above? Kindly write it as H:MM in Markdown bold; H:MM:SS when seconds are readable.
**5:52**
